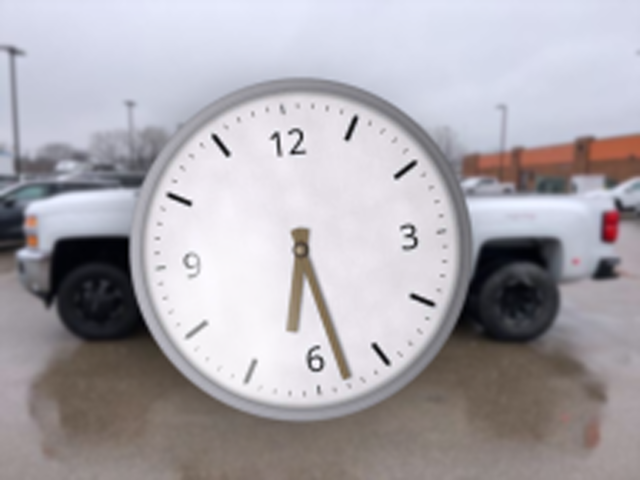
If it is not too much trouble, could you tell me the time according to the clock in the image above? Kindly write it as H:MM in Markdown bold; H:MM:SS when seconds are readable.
**6:28**
